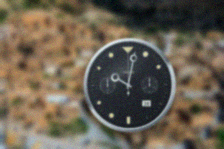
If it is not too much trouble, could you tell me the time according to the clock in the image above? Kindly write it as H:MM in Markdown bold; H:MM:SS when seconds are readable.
**10:02**
